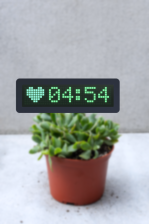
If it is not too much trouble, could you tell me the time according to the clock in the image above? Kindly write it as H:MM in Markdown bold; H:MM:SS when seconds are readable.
**4:54**
